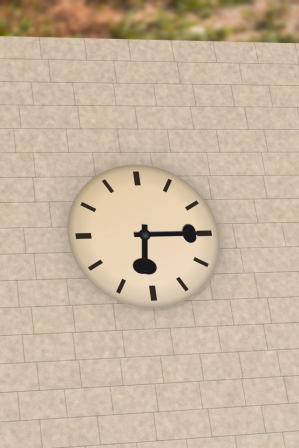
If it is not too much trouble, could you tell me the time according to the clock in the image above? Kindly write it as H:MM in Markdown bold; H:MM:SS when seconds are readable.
**6:15**
